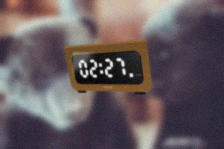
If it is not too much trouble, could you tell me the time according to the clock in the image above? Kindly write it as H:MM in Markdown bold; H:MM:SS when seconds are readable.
**2:27**
